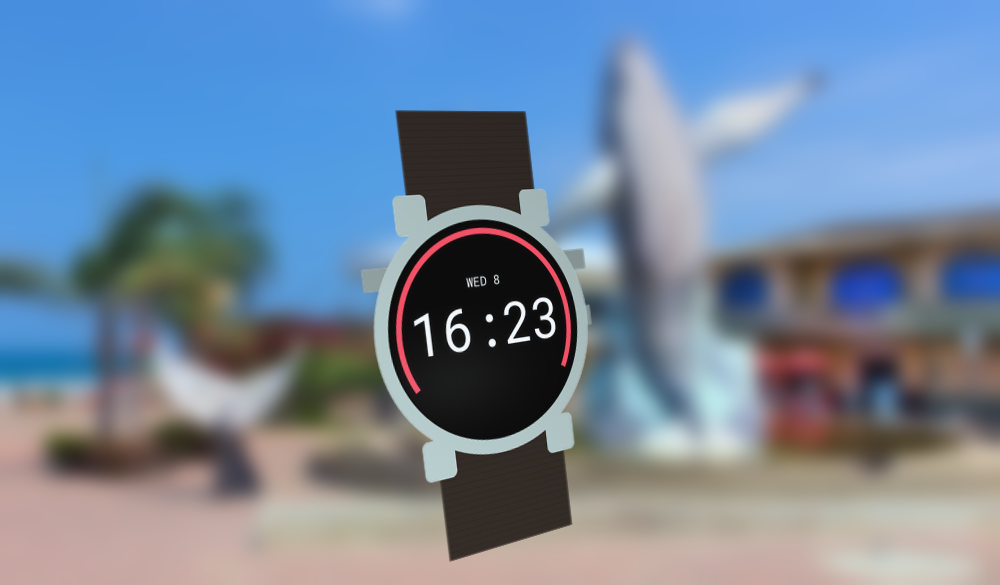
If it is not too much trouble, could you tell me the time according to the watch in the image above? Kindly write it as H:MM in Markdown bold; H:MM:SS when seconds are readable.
**16:23**
